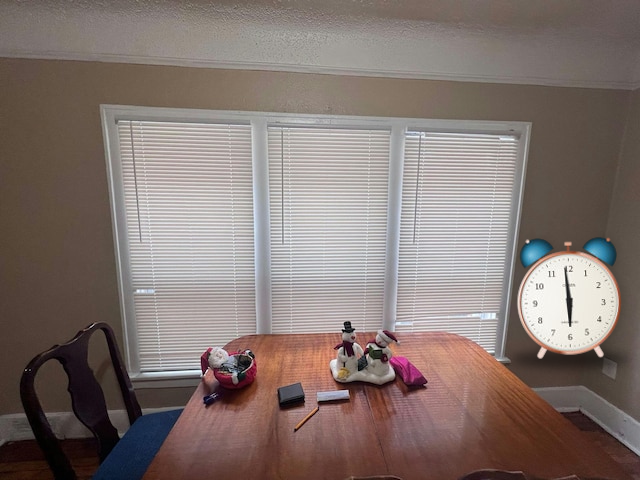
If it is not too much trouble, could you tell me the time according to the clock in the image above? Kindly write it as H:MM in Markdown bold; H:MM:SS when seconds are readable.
**5:59**
